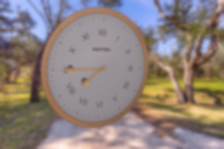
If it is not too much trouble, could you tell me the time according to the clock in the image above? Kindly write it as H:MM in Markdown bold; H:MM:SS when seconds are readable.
**7:45**
